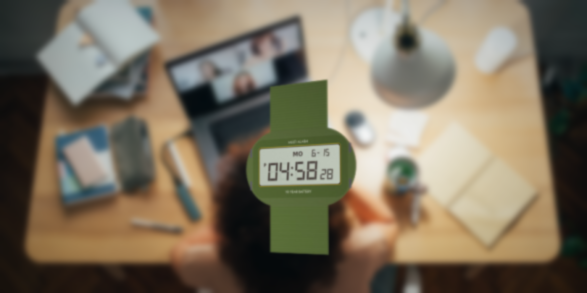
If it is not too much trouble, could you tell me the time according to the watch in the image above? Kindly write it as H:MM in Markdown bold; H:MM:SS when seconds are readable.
**4:58**
